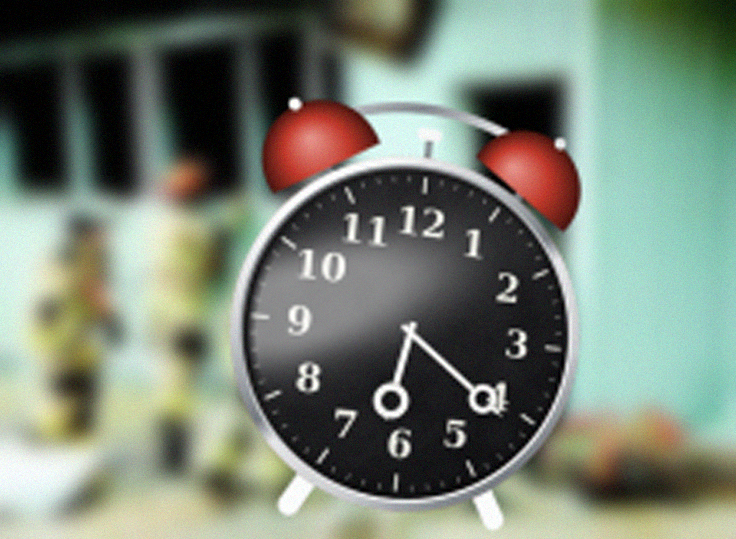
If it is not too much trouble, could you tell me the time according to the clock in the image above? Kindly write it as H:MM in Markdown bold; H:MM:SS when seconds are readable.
**6:21**
